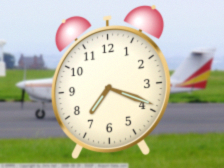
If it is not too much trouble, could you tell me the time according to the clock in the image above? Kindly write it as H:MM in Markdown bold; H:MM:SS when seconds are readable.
**7:19**
